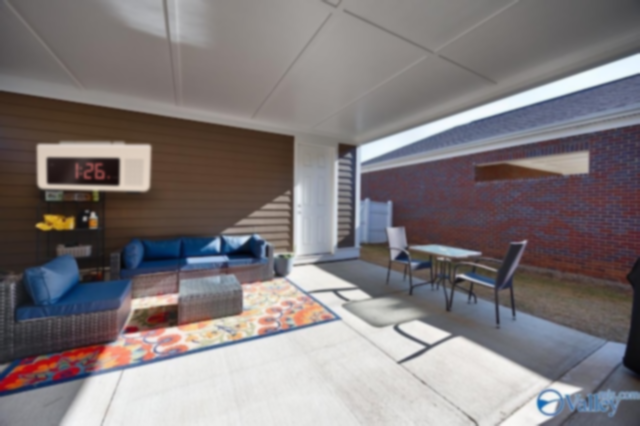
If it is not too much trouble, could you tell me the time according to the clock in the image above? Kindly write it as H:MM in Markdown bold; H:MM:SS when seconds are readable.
**1:26**
